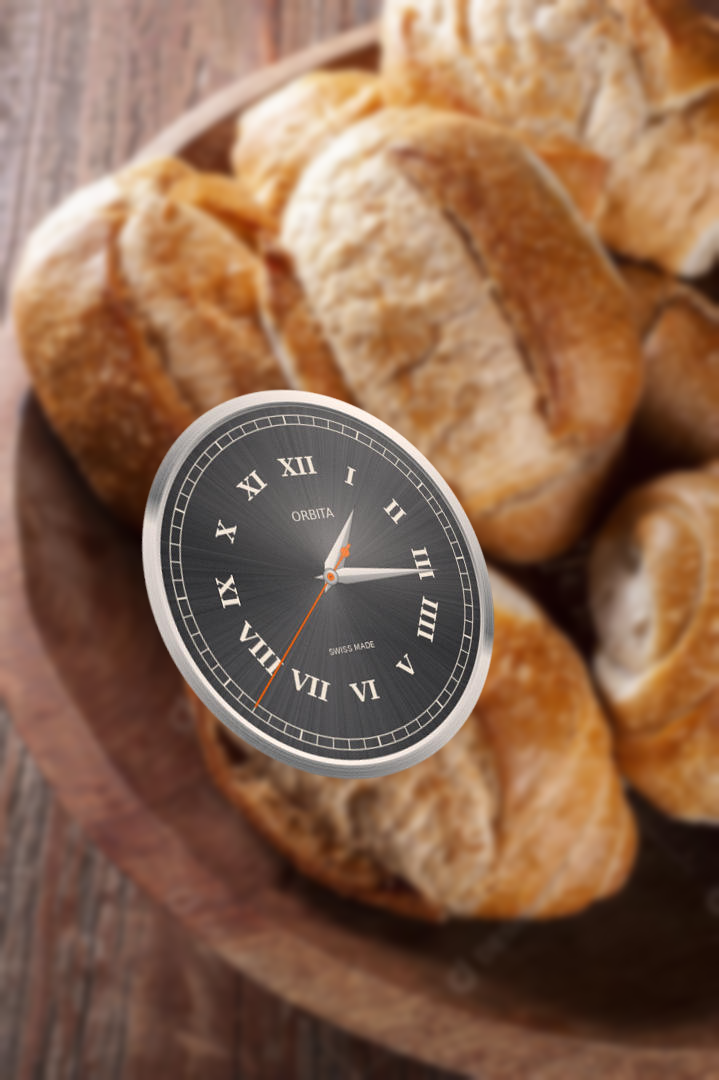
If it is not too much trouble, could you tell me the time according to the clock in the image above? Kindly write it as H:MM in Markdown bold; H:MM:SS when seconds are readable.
**1:15:38**
